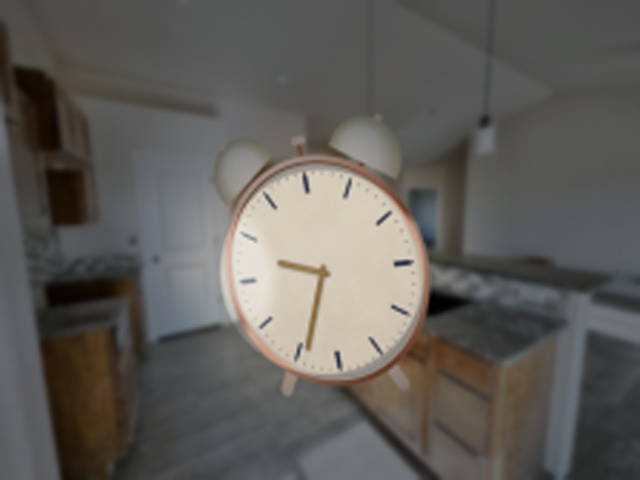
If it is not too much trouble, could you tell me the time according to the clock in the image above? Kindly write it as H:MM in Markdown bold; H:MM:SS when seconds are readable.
**9:34**
